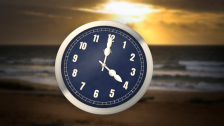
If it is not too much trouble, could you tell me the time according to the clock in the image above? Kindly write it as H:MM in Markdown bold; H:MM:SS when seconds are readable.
**4:00**
